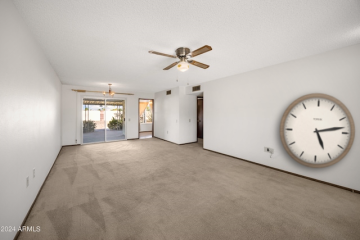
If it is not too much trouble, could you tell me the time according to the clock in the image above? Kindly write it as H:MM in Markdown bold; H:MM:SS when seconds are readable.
**5:13**
